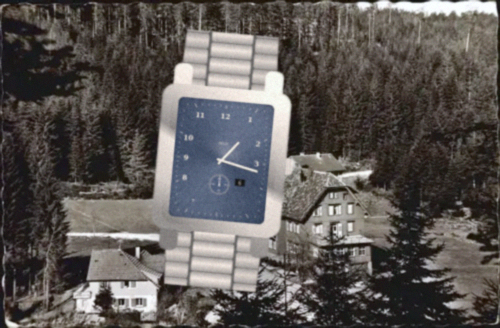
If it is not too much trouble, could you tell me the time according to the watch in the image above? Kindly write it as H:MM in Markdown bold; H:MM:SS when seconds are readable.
**1:17**
